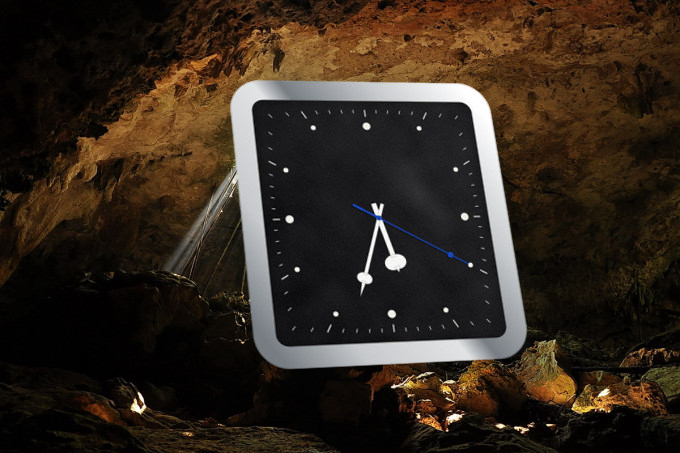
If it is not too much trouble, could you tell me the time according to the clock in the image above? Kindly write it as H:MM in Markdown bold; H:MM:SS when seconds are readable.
**5:33:20**
